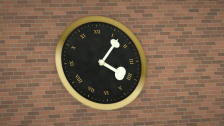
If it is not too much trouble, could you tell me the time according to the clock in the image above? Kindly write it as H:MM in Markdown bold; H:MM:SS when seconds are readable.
**4:07**
